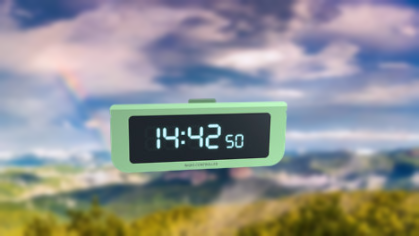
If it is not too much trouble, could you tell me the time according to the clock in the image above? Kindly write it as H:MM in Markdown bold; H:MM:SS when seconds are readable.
**14:42:50**
